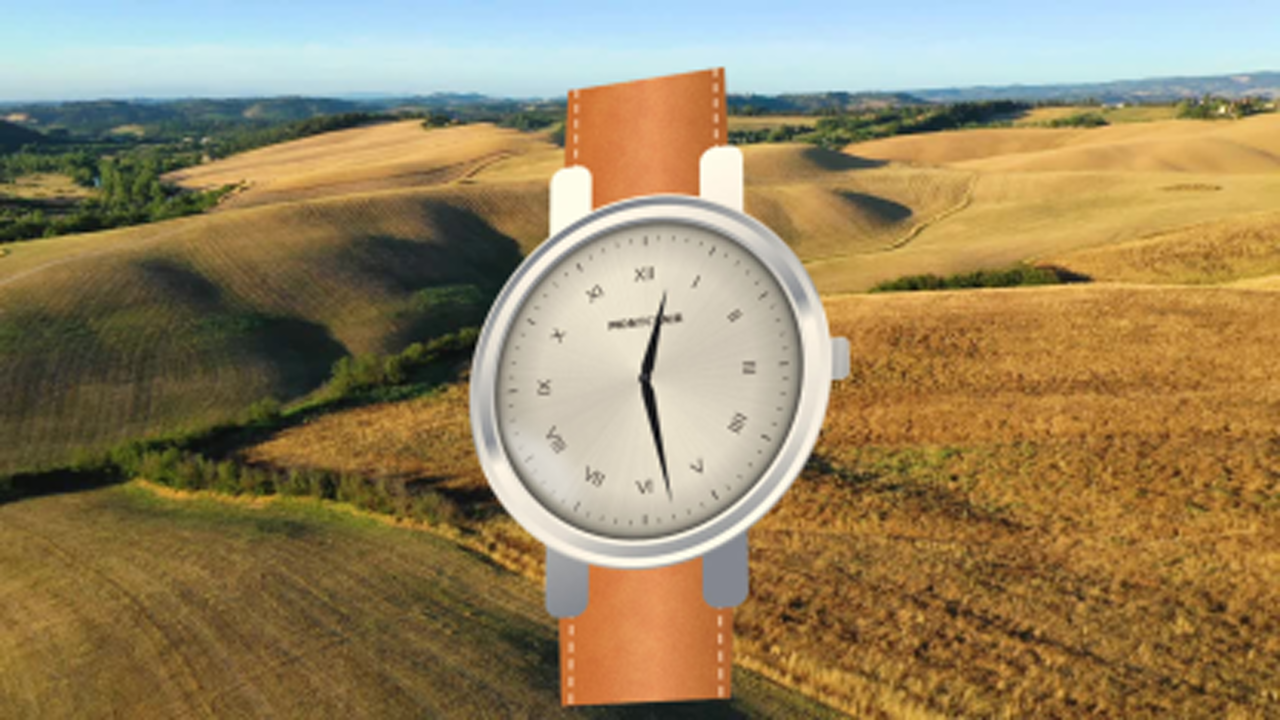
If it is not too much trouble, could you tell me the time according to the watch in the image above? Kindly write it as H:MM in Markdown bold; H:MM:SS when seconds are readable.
**12:28**
